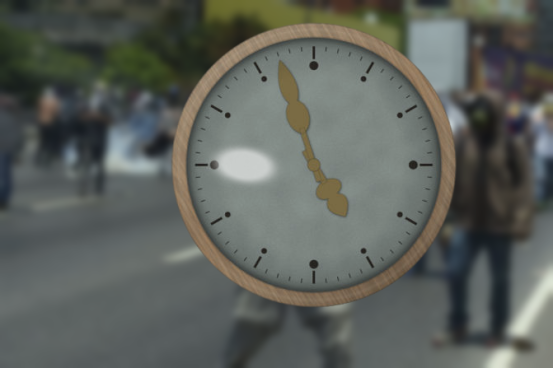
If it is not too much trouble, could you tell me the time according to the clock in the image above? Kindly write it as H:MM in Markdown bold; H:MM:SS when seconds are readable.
**4:57**
